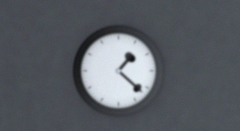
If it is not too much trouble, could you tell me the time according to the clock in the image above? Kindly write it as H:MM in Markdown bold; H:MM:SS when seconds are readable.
**1:22**
